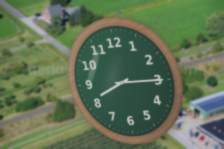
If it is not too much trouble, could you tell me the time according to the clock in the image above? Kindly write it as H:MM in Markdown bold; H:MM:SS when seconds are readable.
**8:15**
